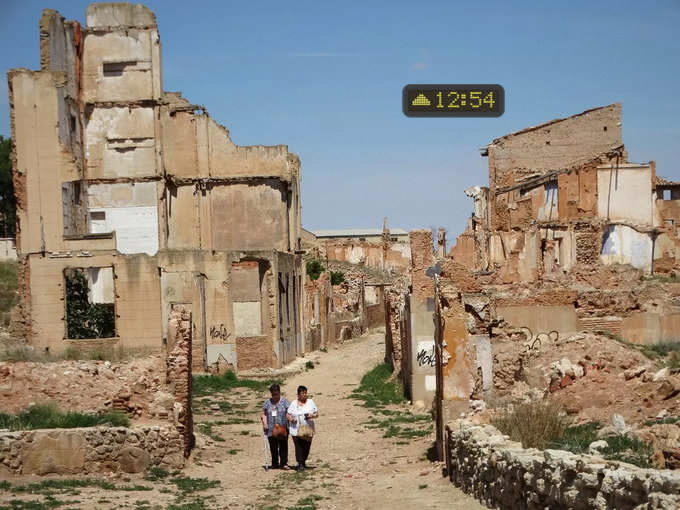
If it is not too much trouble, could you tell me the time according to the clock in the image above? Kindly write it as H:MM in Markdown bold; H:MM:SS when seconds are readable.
**12:54**
